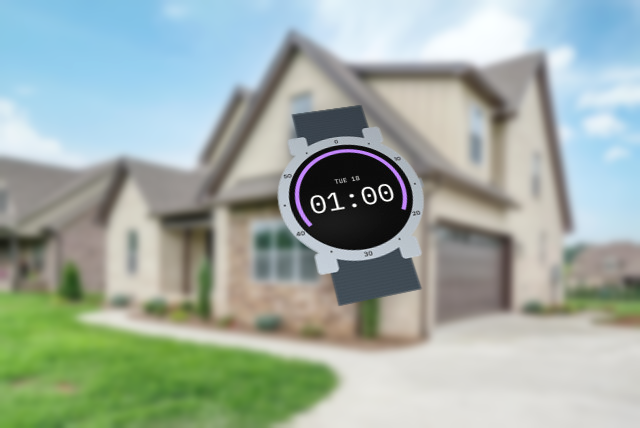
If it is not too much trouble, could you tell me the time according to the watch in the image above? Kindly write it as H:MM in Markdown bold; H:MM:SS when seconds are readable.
**1:00**
